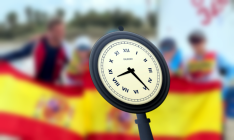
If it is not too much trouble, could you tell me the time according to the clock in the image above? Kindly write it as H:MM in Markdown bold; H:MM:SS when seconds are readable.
**8:24**
